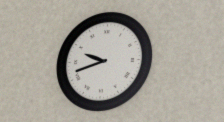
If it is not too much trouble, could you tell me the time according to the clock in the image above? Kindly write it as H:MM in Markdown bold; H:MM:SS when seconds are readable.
**9:42**
